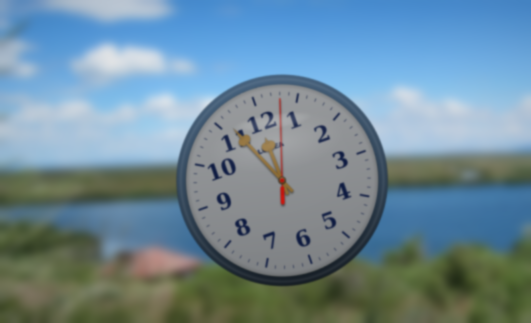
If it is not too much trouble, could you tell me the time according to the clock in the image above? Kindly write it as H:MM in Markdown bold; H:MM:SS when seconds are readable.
**11:56:03**
